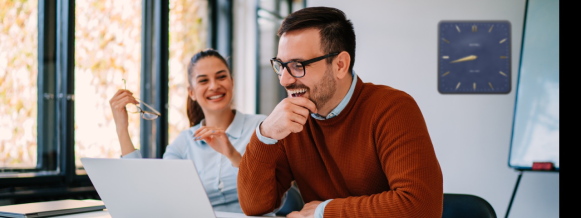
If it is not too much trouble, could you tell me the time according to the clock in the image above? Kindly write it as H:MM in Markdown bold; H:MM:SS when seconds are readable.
**8:43**
